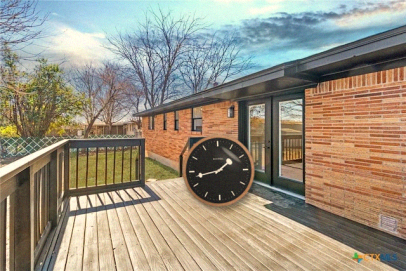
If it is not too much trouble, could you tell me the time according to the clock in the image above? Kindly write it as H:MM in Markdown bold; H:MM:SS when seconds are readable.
**1:43**
